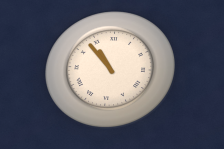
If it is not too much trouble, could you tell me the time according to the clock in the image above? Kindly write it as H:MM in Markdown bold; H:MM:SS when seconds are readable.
**10:53**
